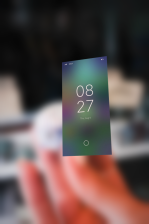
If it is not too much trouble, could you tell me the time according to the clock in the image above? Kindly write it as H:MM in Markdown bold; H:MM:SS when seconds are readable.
**8:27**
